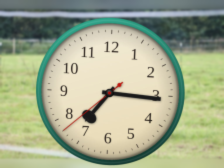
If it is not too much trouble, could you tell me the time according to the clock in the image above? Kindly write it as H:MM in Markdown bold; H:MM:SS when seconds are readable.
**7:15:38**
